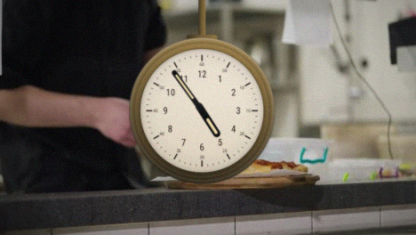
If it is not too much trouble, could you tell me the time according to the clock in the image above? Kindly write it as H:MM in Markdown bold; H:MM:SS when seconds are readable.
**4:54**
